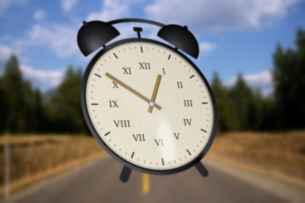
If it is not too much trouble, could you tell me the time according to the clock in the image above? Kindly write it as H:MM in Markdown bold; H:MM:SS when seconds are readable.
**12:51**
